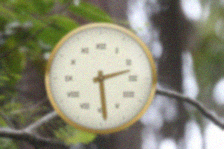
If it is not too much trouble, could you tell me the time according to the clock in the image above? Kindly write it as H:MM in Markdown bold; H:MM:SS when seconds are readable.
**2:29**
